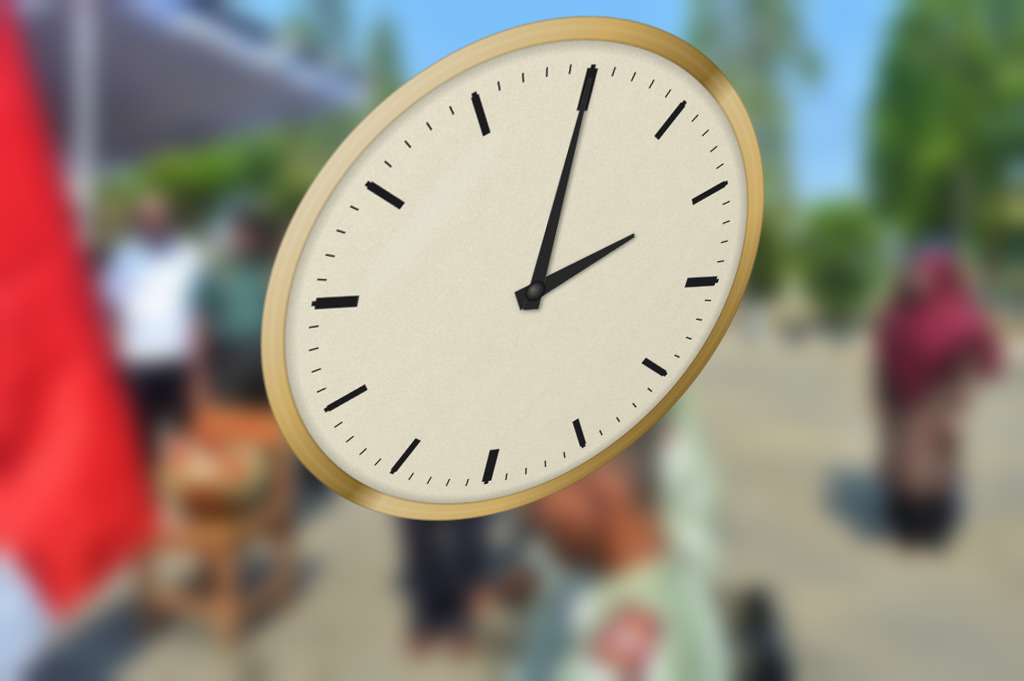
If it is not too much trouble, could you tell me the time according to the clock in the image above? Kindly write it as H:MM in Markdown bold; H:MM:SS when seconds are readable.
**2:00**
